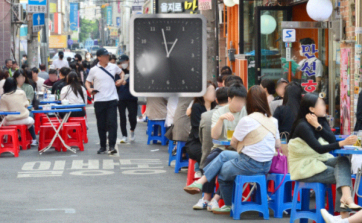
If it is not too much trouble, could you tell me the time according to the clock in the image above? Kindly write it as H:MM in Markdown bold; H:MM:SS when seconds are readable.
**12:58**
